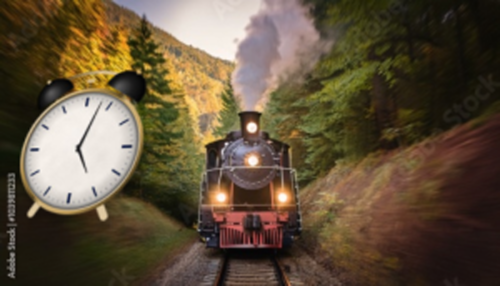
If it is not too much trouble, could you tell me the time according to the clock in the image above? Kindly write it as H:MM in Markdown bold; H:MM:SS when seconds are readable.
**5:03**
